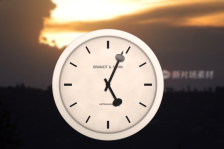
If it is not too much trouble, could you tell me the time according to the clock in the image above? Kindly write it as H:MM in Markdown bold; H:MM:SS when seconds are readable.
**5:04**
